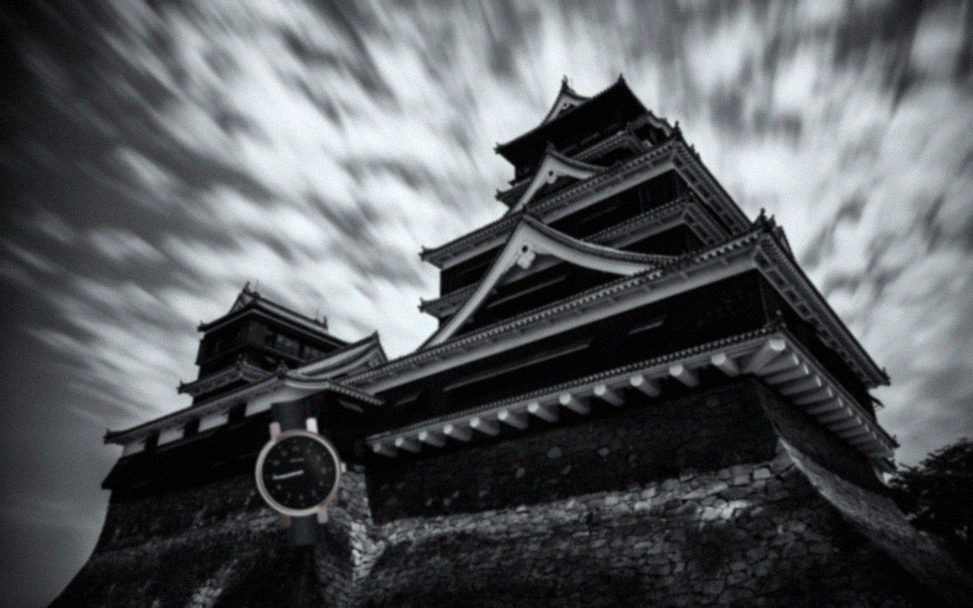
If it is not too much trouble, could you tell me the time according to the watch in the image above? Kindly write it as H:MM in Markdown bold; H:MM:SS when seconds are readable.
**8:44**
